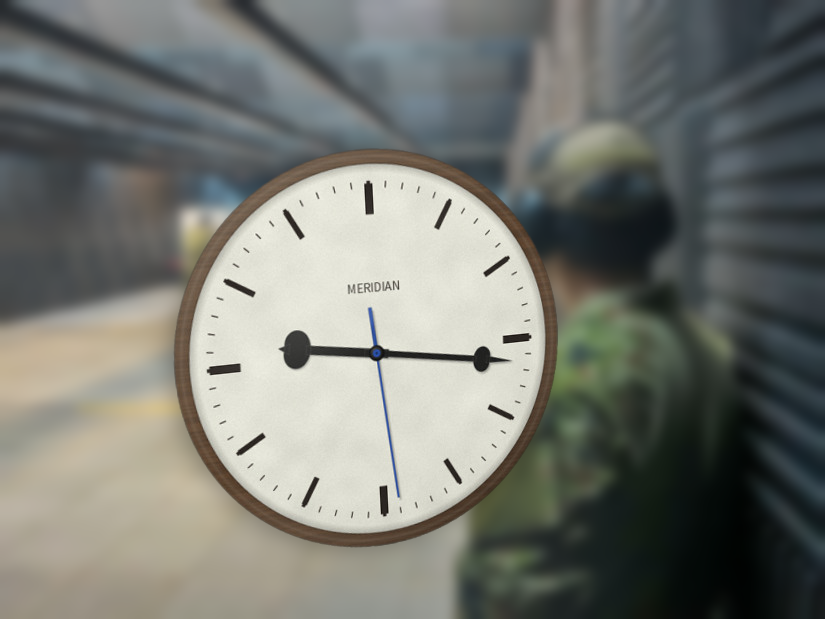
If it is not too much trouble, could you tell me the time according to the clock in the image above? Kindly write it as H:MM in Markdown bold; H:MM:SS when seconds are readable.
**9:16:29**
